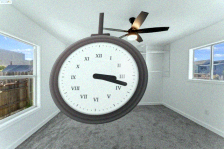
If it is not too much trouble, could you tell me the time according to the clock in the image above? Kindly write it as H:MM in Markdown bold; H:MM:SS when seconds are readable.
**3:18**
